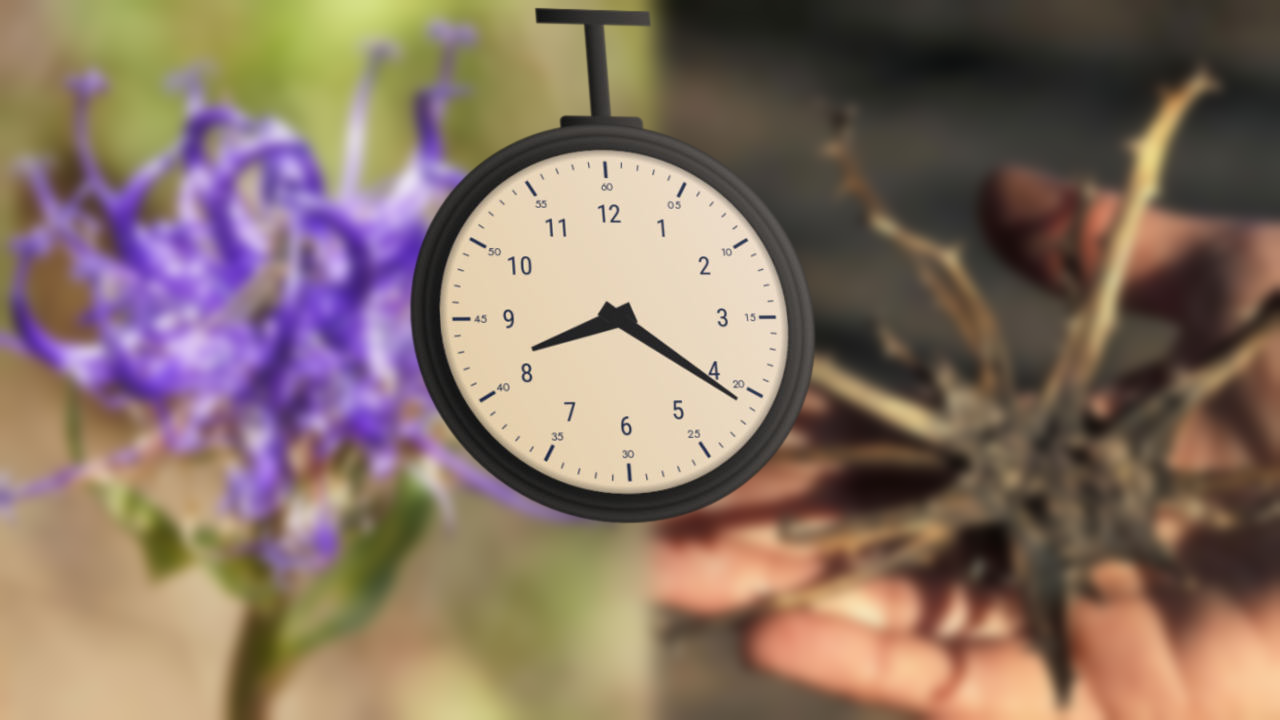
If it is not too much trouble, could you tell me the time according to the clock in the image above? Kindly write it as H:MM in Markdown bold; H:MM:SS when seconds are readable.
**8:21**
